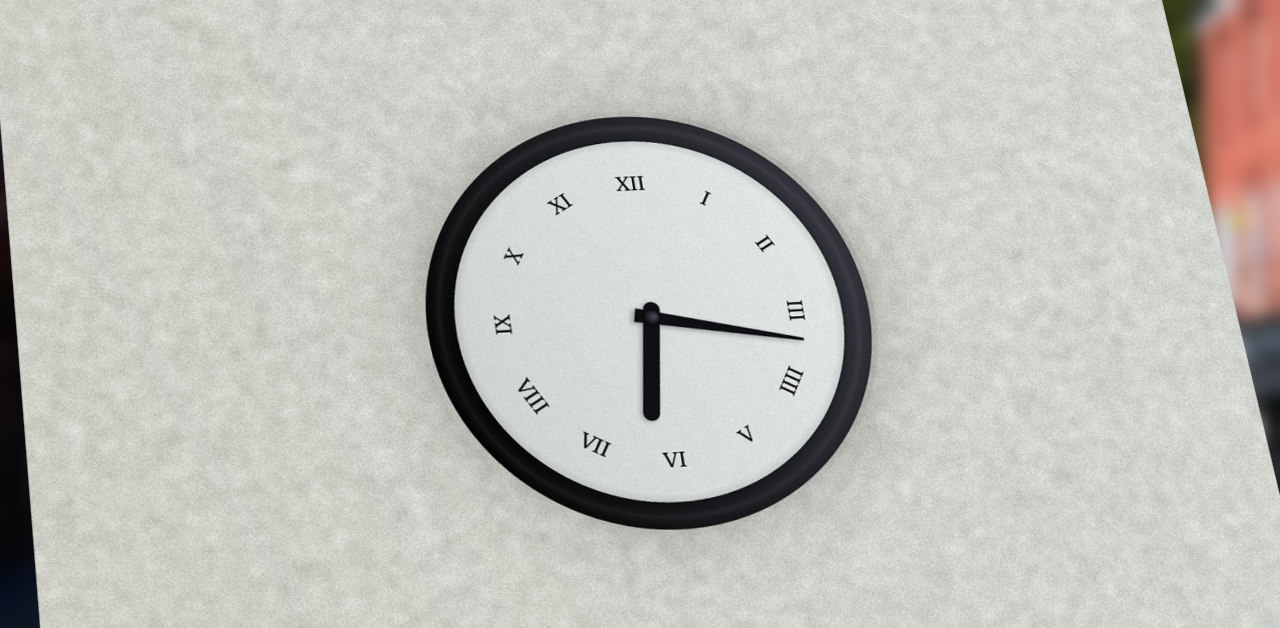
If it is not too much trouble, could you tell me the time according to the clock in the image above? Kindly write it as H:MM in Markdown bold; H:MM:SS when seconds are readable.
**6:17**
